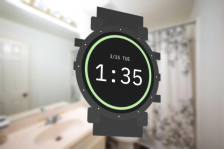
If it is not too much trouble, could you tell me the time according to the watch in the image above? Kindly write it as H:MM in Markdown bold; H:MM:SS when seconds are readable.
**1:35**
